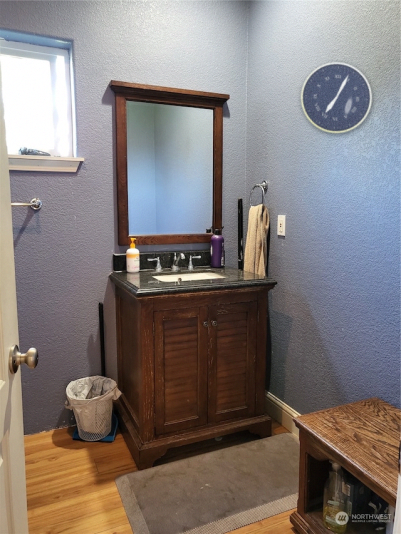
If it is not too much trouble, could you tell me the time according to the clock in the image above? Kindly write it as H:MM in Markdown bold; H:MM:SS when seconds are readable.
**7:04**
